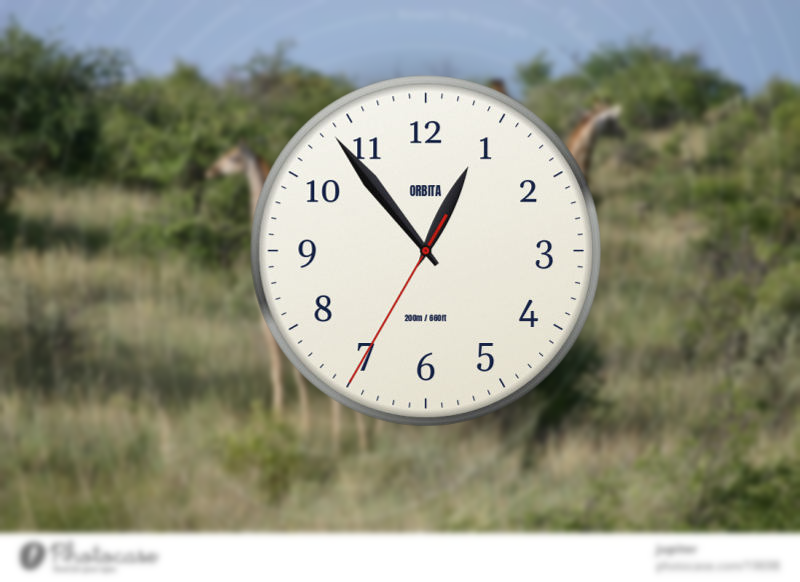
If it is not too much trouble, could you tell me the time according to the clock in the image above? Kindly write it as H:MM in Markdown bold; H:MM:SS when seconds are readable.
**12:53:35**
